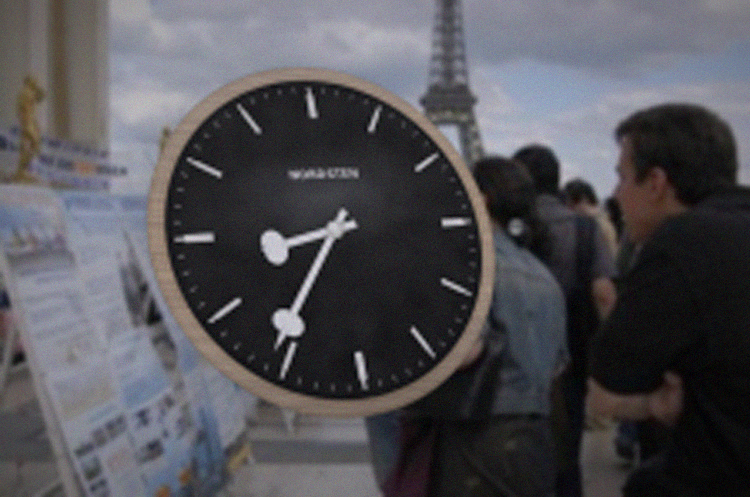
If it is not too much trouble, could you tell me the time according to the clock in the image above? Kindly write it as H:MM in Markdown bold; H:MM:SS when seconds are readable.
**8:36**
